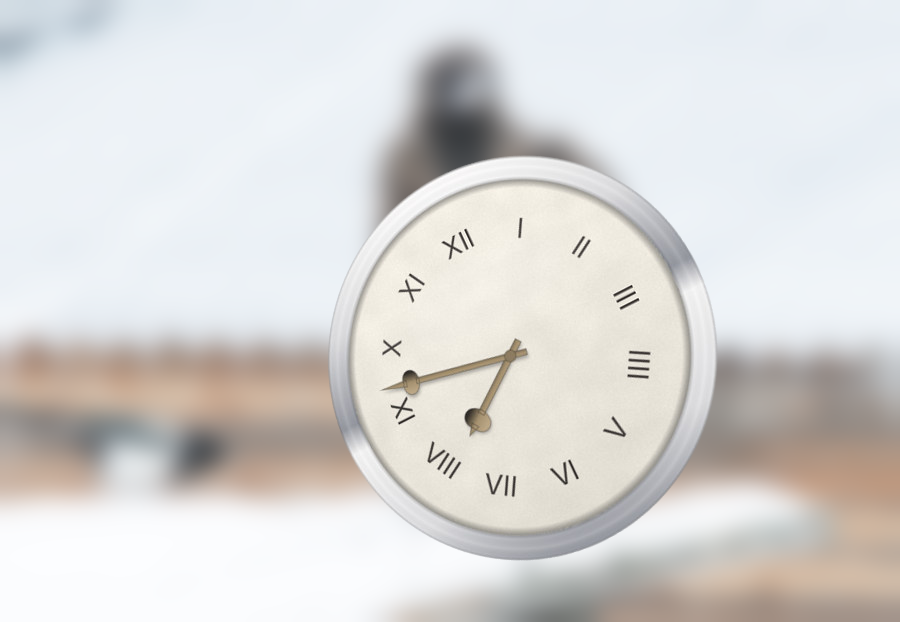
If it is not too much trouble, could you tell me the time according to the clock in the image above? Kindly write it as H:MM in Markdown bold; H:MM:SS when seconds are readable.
**7:47**
